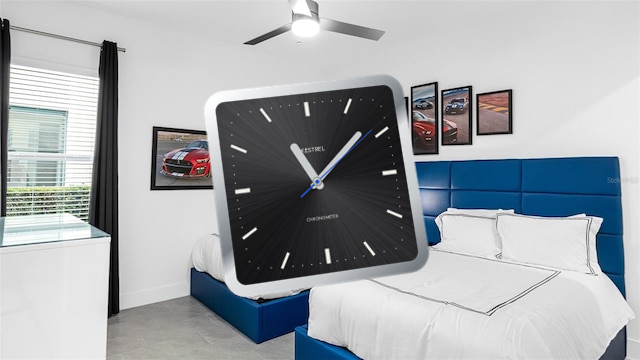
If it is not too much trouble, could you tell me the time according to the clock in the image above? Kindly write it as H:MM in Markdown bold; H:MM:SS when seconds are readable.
**11:08:09**
